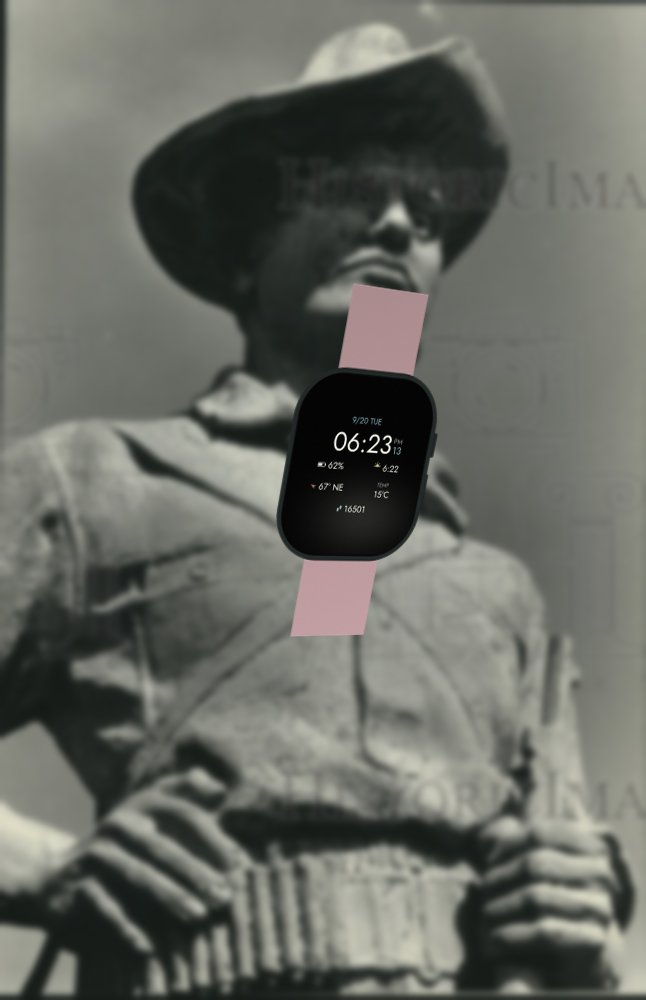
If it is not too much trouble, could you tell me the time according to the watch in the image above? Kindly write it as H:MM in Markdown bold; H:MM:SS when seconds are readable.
**6:23:13**
